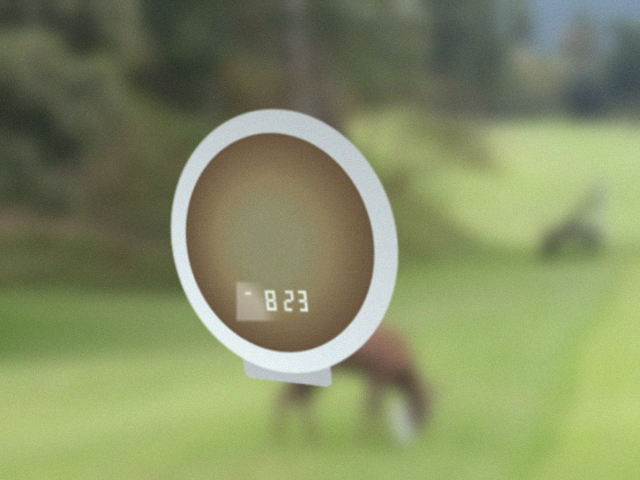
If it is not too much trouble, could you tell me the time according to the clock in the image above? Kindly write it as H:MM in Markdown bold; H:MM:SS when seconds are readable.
**8:23**
